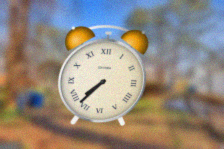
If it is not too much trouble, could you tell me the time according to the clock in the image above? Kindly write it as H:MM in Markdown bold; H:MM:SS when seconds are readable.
**7:37**
